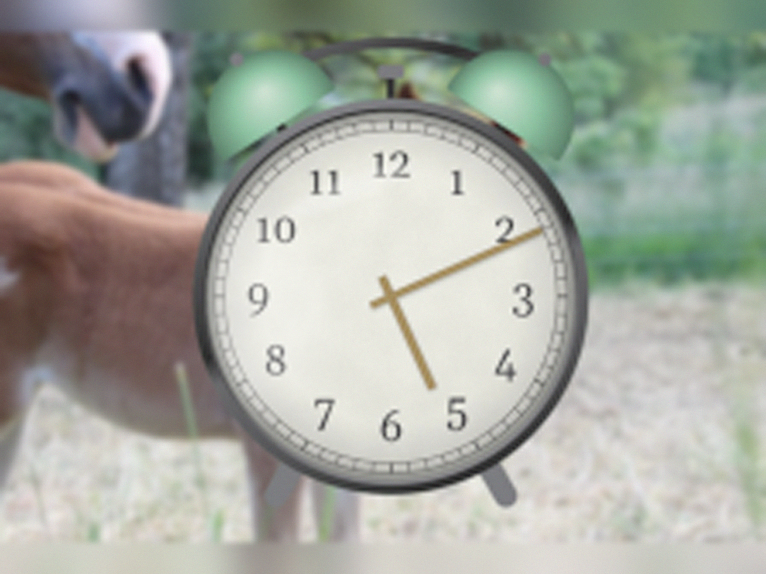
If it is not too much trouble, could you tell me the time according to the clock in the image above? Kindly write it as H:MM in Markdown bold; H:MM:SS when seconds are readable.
**5:11**
